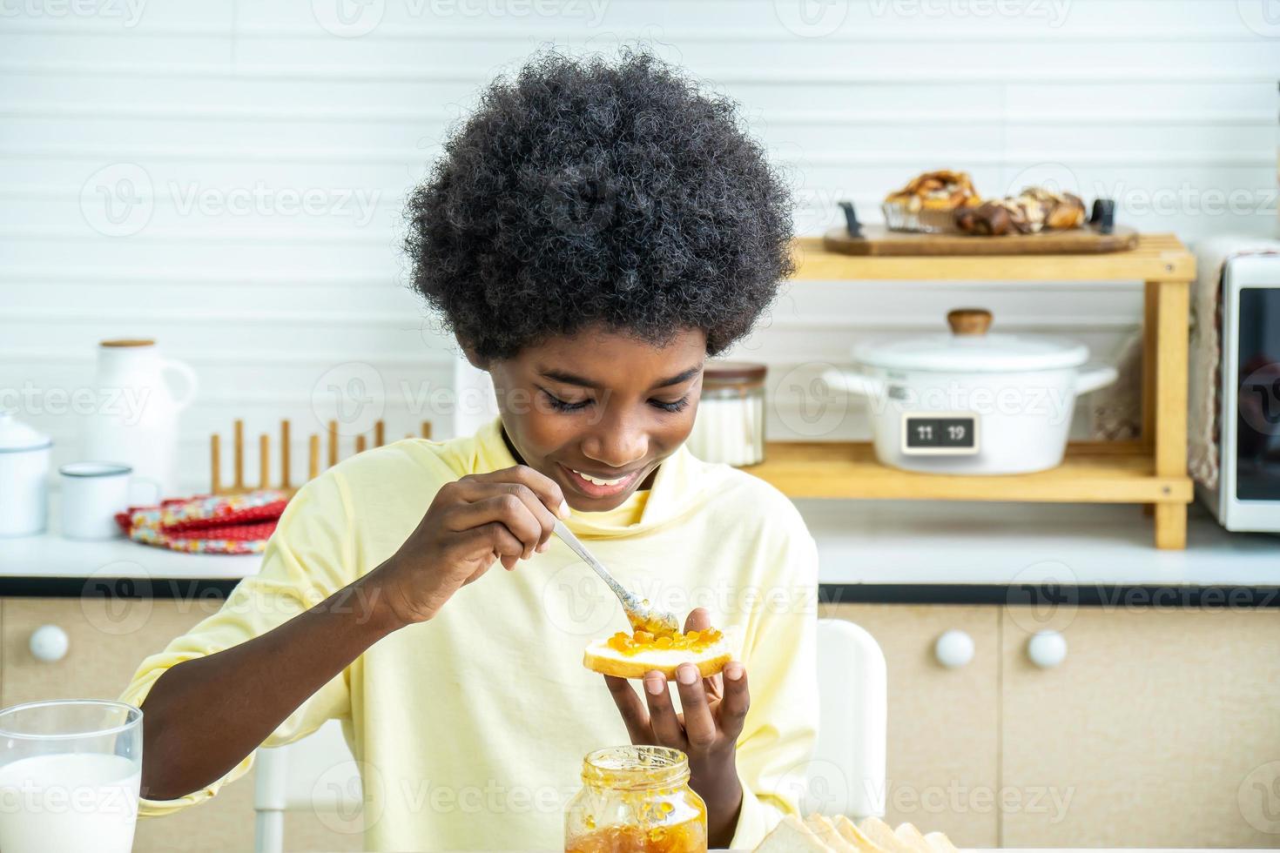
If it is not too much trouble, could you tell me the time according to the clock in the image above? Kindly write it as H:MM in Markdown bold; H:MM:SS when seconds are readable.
**11:19**
